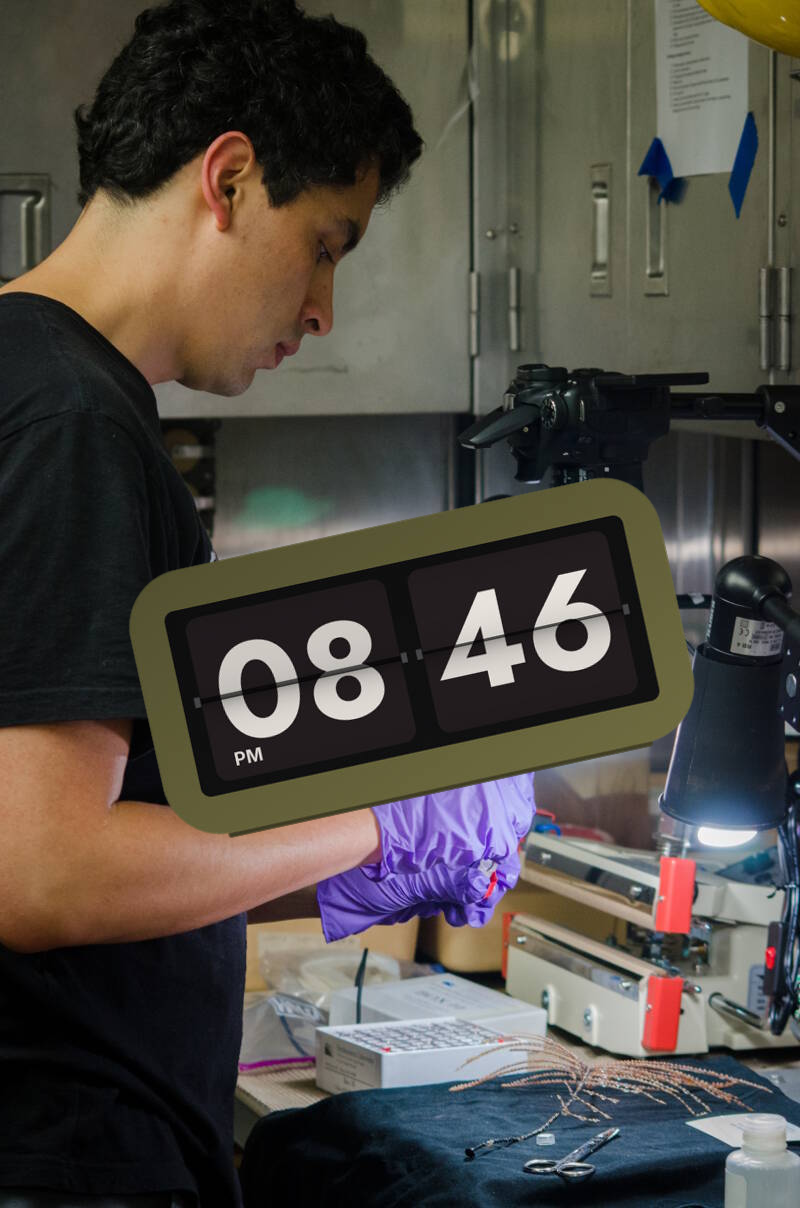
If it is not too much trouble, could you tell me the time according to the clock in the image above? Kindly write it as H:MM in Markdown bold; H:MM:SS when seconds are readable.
**8:46**
